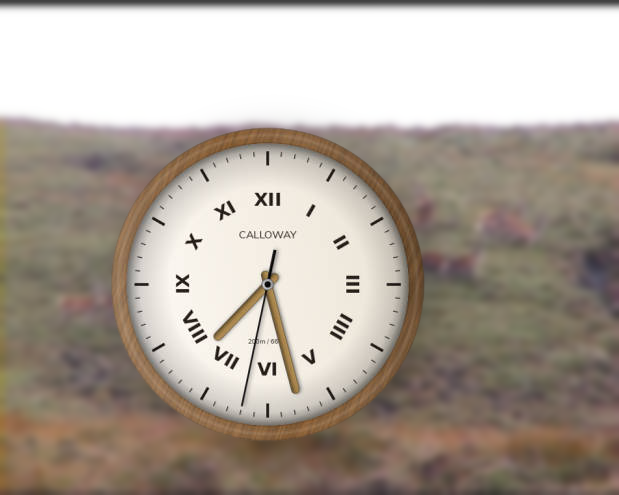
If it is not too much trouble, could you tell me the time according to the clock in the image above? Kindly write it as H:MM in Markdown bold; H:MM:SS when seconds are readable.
**7:27:32**
